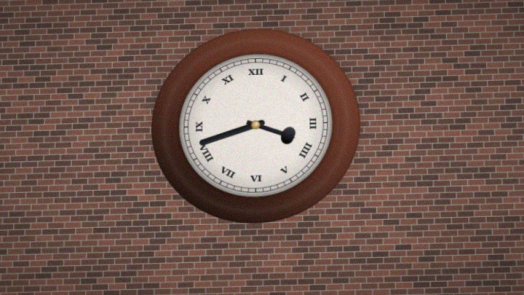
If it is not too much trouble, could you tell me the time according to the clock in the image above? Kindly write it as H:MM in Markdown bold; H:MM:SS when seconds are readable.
**3:42**
